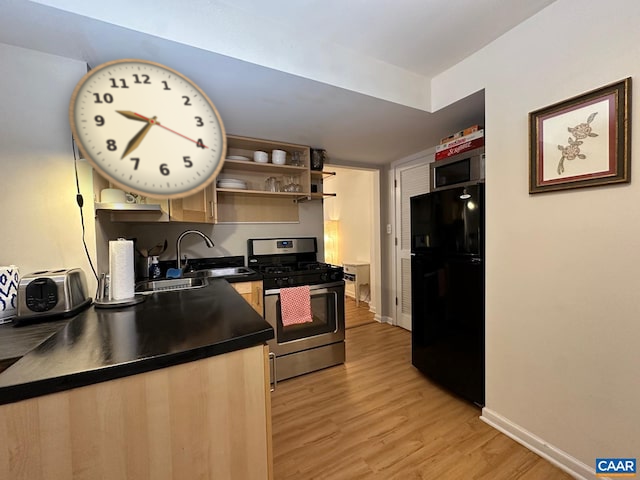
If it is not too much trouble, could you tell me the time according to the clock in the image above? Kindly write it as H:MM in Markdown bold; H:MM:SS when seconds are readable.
**9:37:20**
